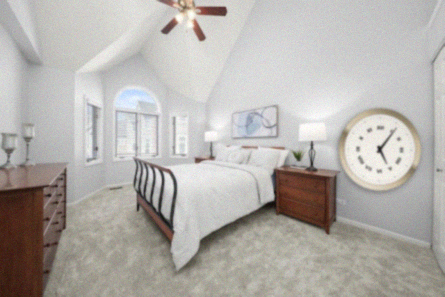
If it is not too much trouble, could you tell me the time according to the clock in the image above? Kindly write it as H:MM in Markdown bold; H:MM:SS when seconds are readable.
**5:06**
